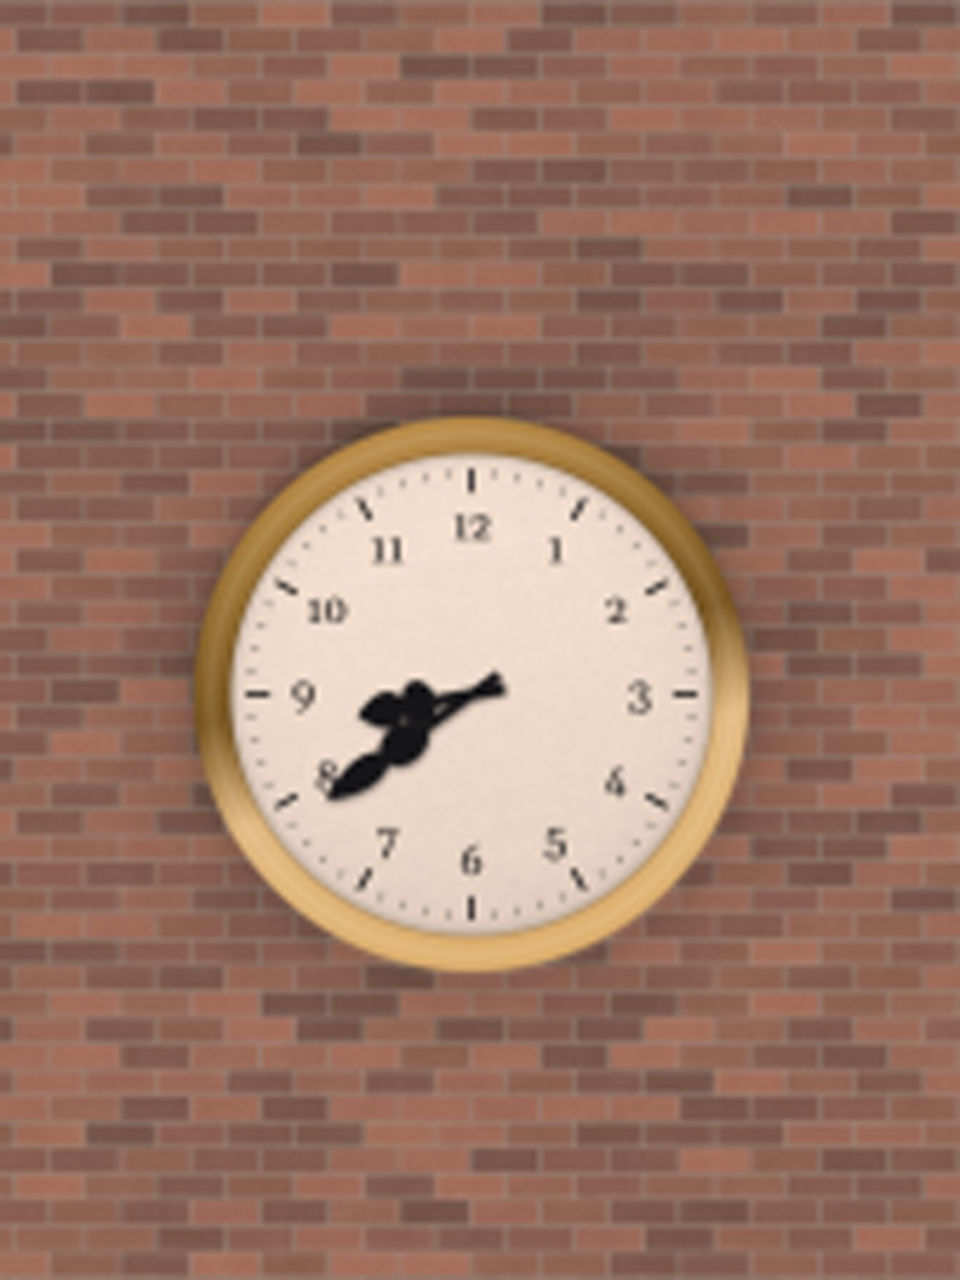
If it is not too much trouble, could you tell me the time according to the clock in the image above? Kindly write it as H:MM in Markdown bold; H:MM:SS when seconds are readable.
**8:39**
